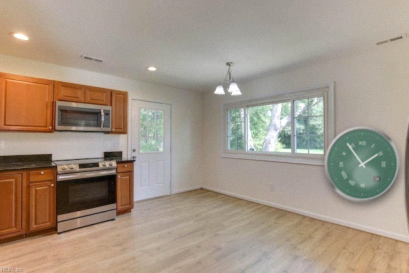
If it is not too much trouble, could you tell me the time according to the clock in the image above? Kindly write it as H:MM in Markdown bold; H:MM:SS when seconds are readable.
**1:54**
